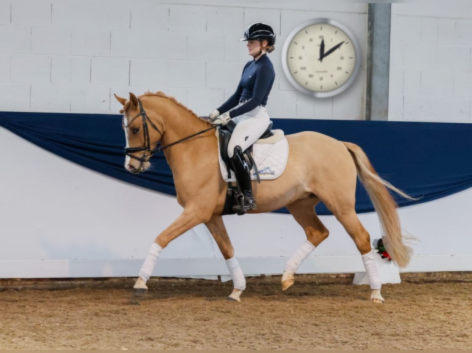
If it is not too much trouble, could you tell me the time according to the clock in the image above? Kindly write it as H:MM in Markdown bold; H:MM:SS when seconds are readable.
**12:09**
